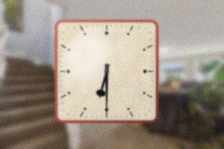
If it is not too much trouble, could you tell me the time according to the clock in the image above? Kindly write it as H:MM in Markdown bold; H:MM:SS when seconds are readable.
**6:30**
